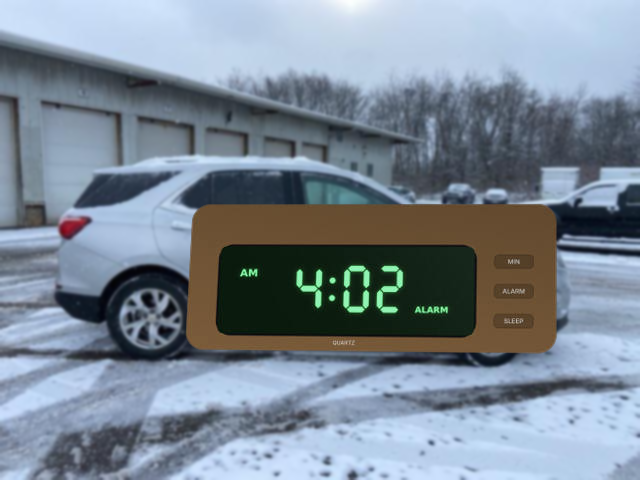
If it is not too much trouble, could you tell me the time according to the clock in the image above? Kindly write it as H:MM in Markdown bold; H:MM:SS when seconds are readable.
**4:02**
